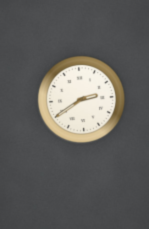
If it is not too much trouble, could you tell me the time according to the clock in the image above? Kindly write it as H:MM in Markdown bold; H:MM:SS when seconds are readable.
**2:40**
